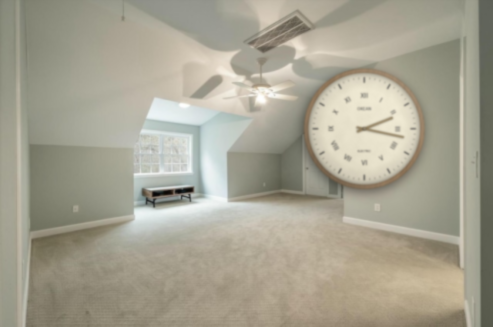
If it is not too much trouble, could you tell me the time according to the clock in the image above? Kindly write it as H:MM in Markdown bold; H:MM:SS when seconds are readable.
**2:17**
